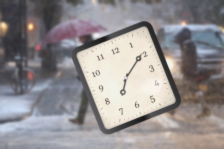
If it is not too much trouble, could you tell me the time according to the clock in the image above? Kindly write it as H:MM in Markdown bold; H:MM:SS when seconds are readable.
**7:09**
